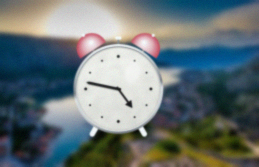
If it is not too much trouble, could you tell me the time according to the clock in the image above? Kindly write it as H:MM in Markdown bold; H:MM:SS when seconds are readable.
**4:47**
